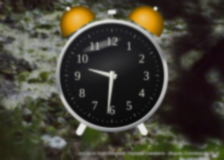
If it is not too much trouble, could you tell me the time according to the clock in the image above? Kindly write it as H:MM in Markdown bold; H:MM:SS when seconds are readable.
**9:31**
